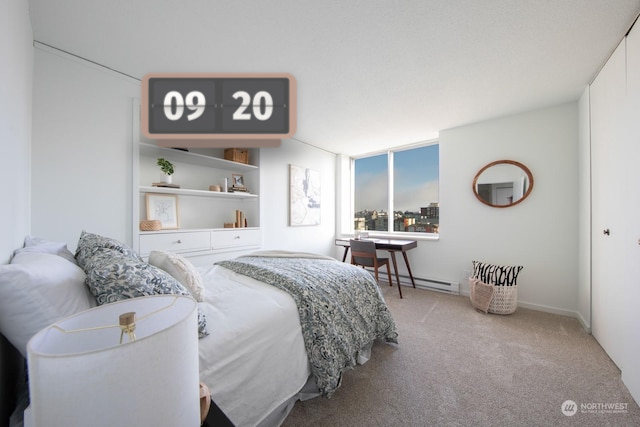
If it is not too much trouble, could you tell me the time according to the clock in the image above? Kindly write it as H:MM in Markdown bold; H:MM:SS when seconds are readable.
**9:20**
